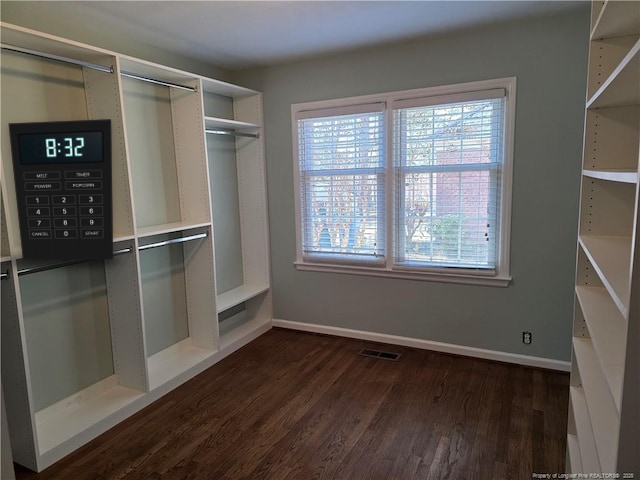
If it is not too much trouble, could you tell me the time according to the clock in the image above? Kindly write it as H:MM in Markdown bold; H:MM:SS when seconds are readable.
**8:32**
